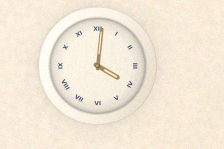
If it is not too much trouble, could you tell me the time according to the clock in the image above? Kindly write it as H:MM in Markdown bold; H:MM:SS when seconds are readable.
**4:01**
